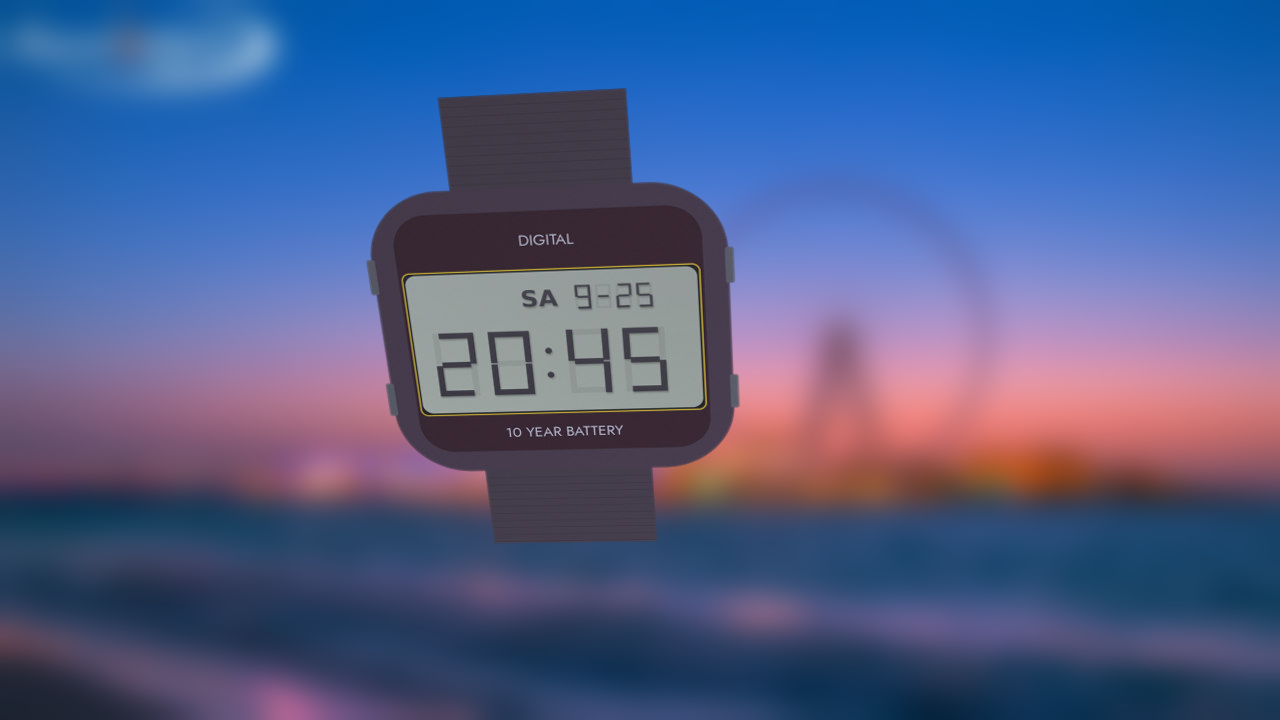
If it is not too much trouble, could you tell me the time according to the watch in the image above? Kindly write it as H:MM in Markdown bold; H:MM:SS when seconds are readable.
**20:45**
